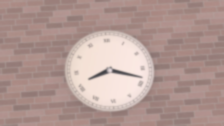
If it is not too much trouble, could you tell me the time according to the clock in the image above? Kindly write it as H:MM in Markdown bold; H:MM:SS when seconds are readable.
**8:18**
